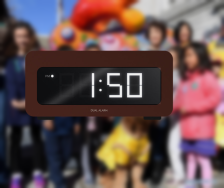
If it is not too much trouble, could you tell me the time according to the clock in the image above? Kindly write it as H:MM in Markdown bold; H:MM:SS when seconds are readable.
**1:50**
